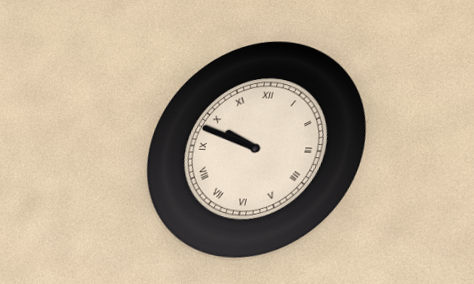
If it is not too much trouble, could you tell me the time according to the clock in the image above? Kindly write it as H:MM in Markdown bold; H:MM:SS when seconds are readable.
**9:48**
